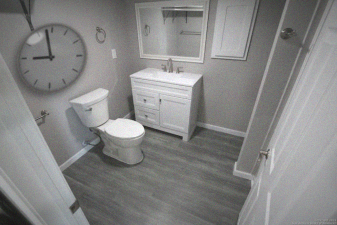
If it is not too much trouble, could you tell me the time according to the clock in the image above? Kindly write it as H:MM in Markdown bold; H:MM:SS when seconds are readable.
**8:58**
